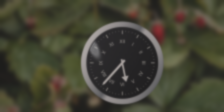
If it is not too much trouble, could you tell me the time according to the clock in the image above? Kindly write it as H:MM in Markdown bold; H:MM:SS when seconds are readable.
**5:37**
